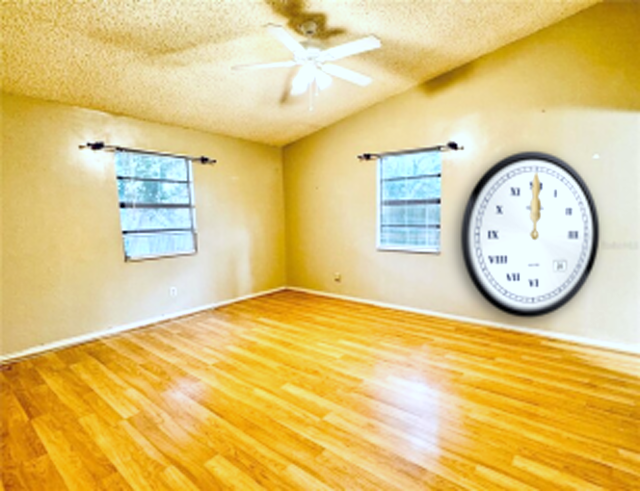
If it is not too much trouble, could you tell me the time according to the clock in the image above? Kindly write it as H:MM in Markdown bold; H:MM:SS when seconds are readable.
**12:00**
